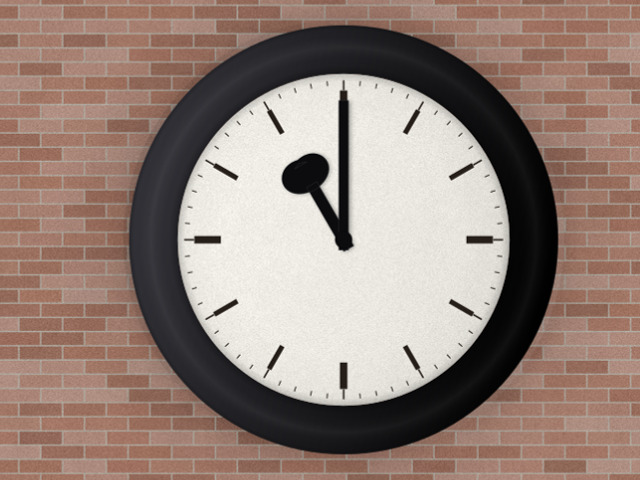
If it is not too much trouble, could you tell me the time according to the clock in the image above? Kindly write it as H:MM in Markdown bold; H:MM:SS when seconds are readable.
**11:00**
